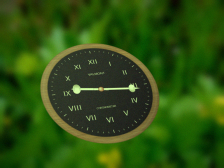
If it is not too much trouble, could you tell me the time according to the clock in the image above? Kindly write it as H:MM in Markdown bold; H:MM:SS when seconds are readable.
**9:16**
